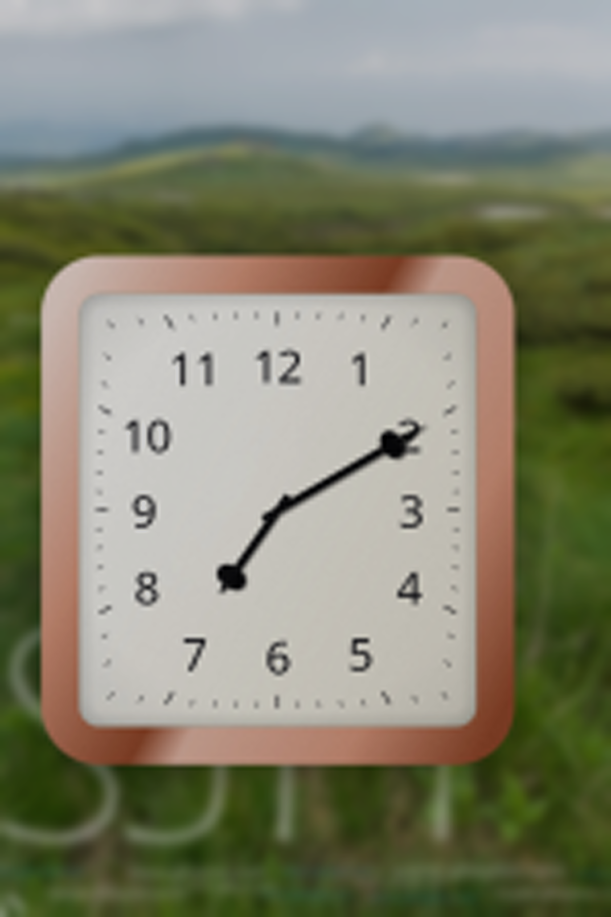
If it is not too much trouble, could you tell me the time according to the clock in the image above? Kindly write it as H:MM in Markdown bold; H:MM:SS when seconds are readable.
**7:10**
